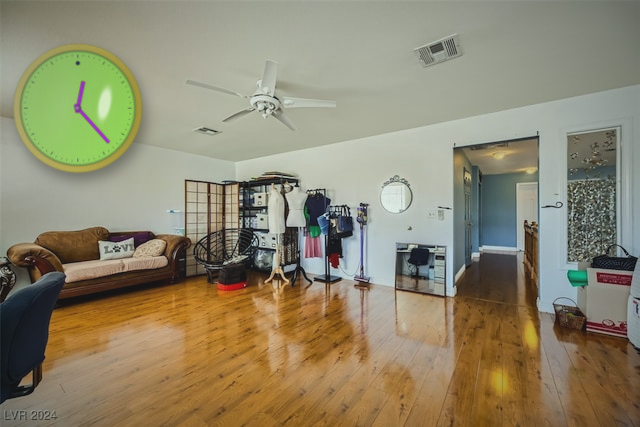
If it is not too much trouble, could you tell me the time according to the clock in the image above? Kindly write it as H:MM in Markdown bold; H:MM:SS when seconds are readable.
**12:23**
